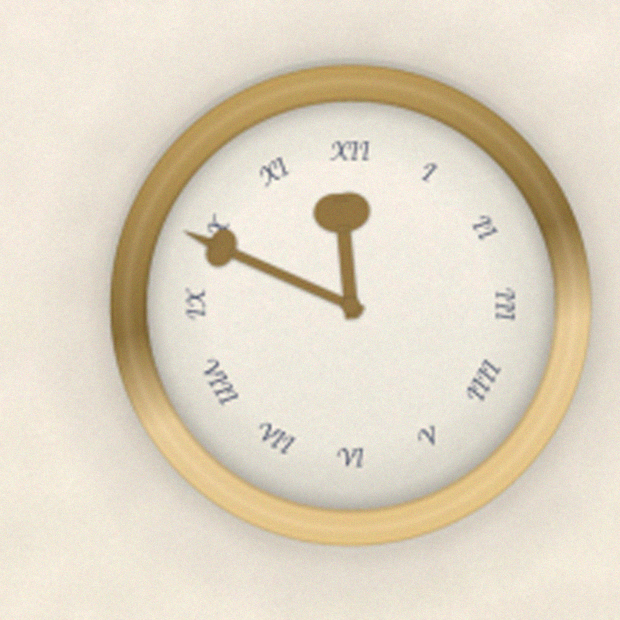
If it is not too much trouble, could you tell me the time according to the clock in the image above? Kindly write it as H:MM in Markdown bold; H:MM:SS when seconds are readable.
**11:49**
